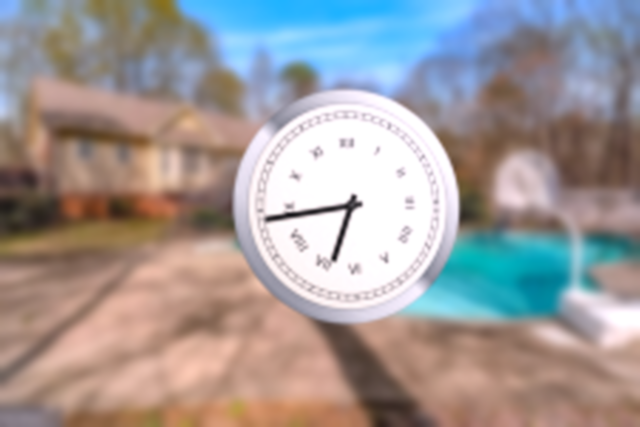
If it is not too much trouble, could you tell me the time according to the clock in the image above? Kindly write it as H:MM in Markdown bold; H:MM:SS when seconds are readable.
**6:44**
